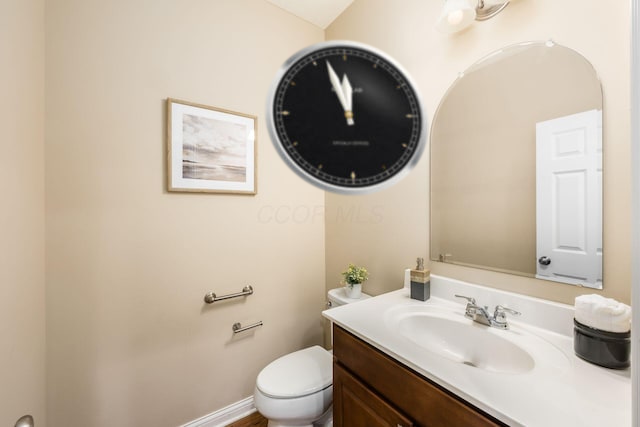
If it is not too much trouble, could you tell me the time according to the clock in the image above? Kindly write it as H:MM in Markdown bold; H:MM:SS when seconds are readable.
**11:57**
